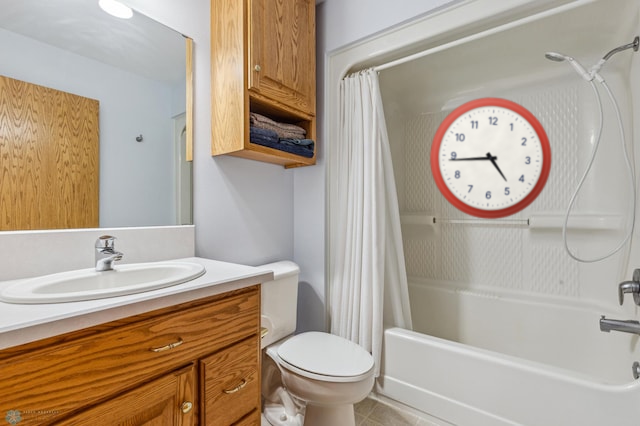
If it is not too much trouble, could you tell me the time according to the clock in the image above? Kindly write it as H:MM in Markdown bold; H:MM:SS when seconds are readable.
**4:44**
